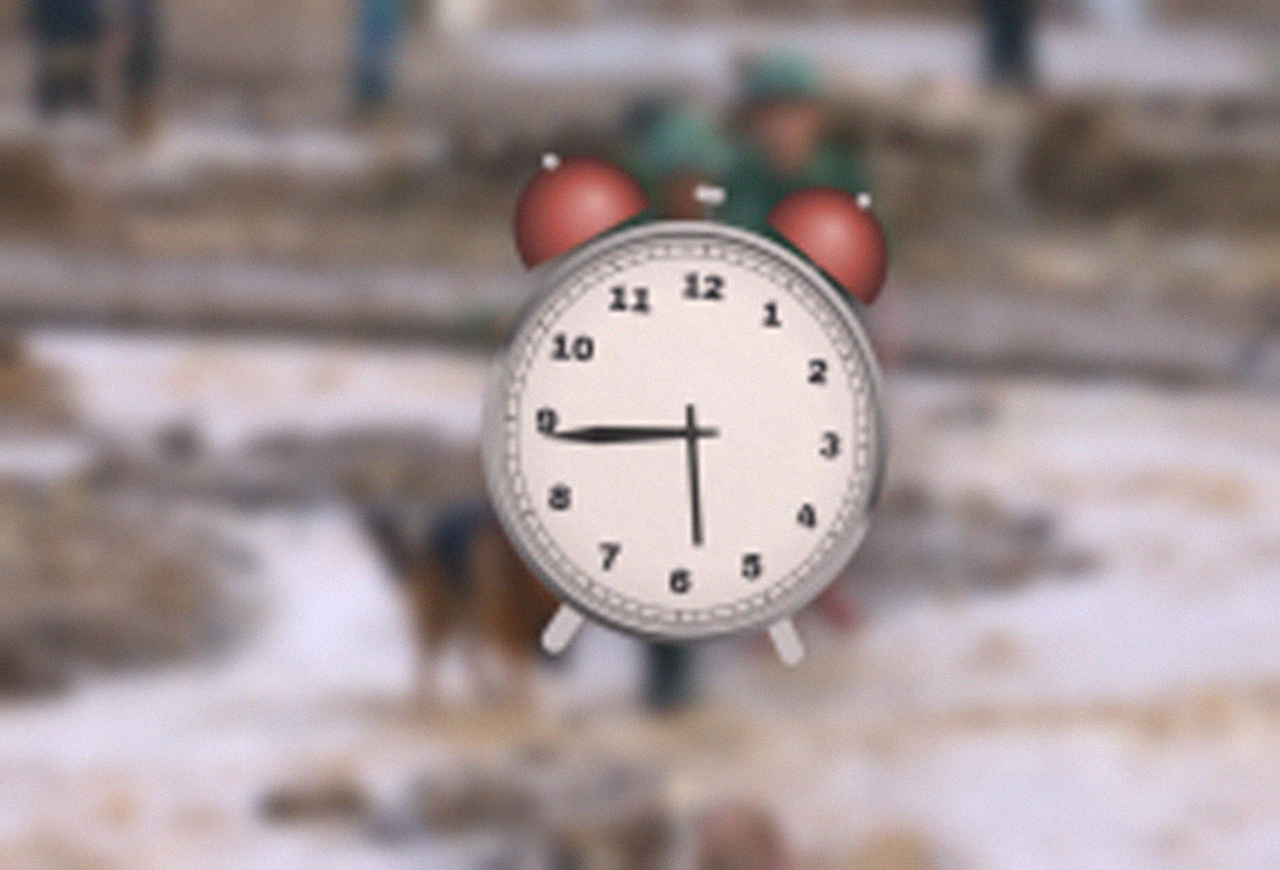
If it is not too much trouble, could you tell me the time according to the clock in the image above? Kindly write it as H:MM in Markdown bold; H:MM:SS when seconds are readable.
**5:44**
